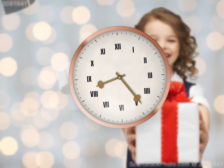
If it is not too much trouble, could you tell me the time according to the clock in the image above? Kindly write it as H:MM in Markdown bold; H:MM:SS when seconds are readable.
**8:24**
